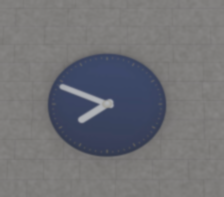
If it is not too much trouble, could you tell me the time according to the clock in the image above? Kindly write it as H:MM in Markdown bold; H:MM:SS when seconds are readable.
**7:49**
